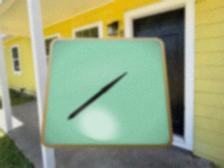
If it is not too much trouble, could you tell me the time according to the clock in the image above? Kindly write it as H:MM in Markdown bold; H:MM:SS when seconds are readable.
**1:38**
